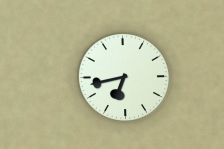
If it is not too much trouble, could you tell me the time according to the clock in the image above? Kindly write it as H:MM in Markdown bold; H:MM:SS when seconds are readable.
**6:43**
